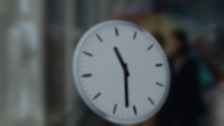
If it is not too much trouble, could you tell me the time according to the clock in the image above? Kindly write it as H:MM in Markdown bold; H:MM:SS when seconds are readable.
**11:32**
